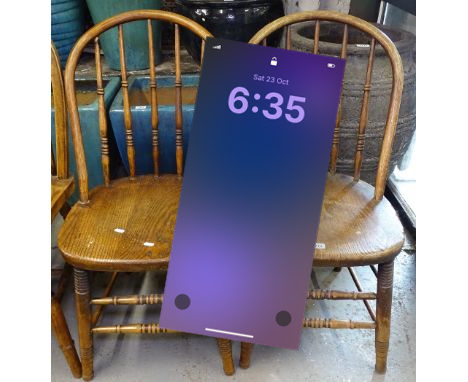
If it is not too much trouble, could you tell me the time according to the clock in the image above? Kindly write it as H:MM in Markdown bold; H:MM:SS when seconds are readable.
**6:35**
